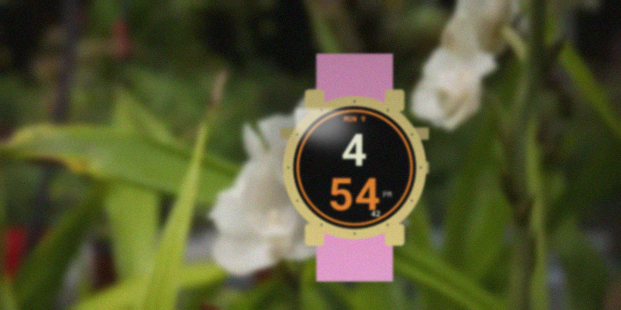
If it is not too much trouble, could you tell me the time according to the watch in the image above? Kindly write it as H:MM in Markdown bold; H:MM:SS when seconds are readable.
**4:54**
